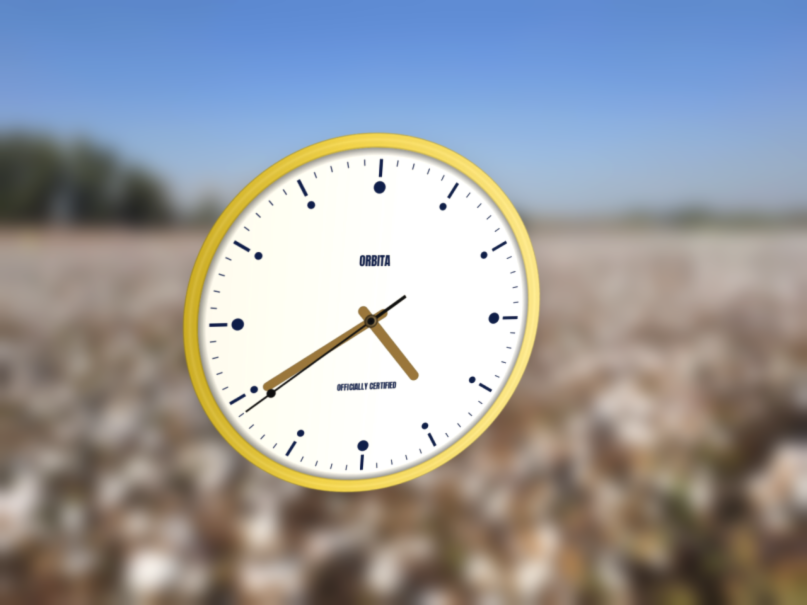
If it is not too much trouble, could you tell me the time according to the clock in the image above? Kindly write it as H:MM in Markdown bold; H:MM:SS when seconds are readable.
**4:39:39**
